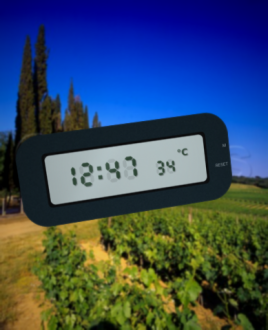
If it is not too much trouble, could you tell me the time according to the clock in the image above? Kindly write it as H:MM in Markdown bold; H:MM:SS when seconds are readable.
**12:47**
